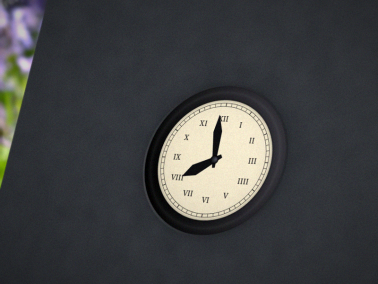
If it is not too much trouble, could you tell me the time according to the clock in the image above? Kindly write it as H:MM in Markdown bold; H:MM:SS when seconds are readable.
**7:59**
